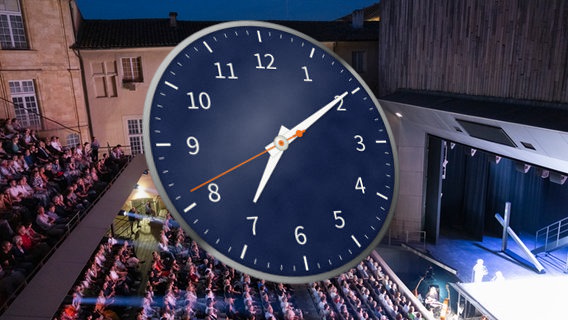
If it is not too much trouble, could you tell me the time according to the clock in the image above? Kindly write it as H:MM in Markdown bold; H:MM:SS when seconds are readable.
**7:09:41**
